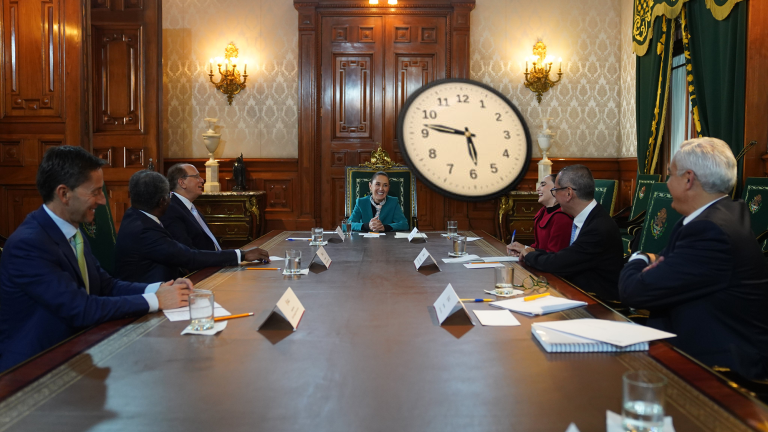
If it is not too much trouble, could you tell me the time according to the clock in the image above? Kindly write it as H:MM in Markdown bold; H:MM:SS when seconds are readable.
**5:47**
